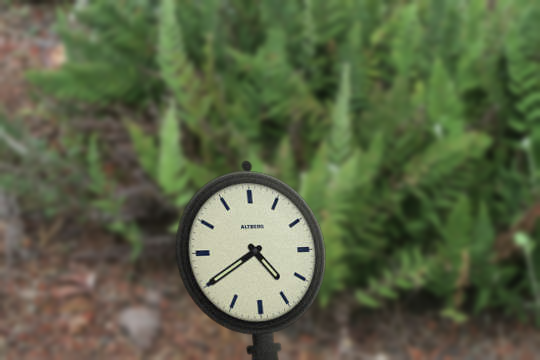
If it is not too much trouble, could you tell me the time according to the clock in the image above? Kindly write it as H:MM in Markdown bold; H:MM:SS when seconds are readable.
**4:40**
